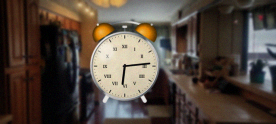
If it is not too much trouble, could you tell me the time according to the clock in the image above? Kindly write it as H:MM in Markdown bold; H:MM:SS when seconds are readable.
**6:14**
